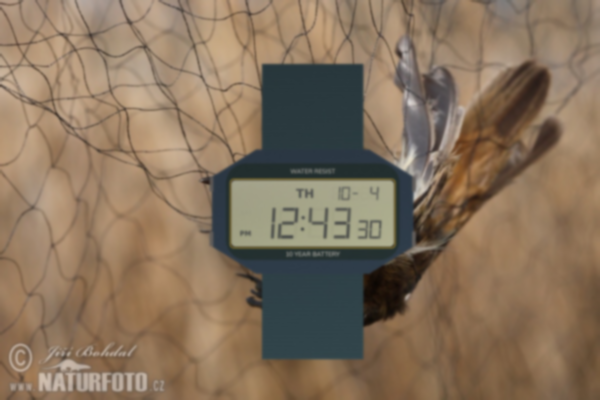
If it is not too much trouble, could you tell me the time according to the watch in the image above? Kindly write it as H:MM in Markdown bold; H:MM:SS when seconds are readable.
**12:43:30**
